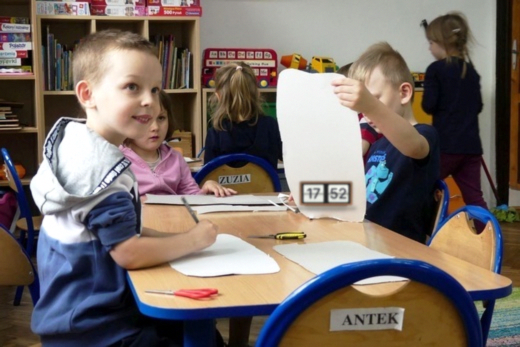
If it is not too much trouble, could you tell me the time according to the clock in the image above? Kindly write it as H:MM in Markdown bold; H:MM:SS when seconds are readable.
**17:52**
